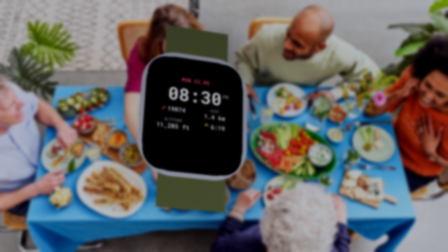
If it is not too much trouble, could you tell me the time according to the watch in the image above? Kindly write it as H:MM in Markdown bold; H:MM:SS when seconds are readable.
**8:30**
